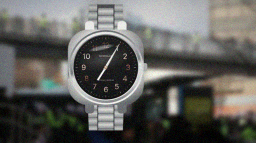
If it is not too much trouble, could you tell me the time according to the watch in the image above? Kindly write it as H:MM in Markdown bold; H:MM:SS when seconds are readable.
**7:05**
